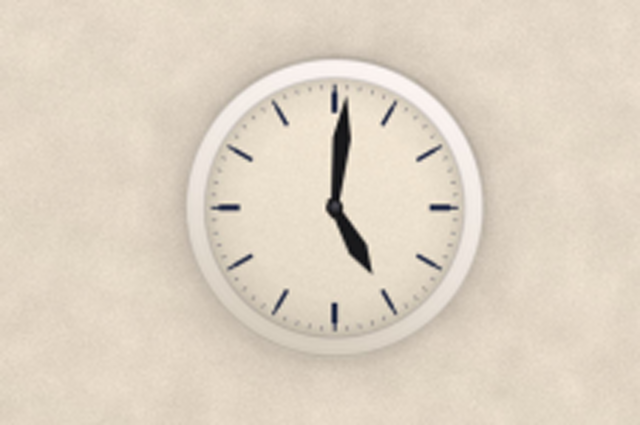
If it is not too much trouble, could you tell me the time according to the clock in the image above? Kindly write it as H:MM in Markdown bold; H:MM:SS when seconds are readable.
**5:01**
